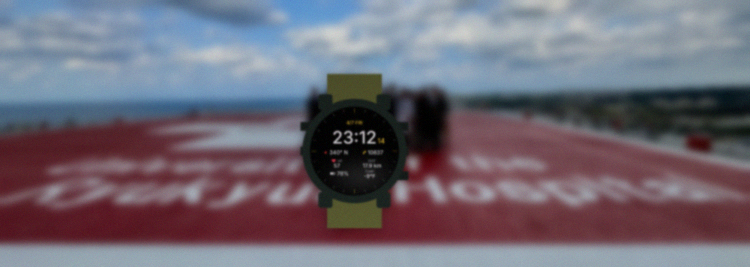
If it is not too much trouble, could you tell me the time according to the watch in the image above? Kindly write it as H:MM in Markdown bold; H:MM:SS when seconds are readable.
**23:12**
